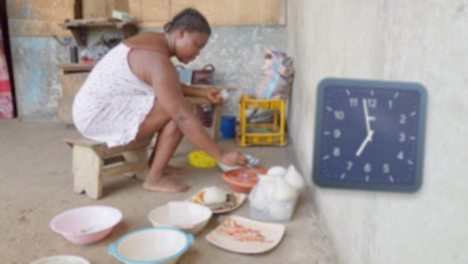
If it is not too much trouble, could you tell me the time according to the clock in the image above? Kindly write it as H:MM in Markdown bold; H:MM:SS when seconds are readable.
**6:58**
